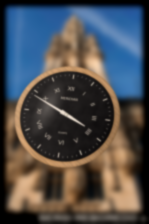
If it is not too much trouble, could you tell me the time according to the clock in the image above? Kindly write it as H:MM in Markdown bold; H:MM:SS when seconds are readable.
**3:49**
